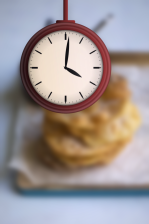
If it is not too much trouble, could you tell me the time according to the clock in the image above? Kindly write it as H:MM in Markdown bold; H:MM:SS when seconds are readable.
**4:01**
